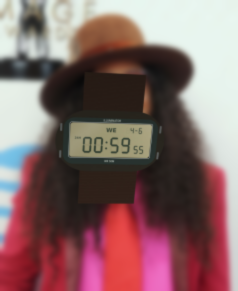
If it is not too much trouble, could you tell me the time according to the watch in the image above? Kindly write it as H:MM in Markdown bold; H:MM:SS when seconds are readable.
**0:59**
